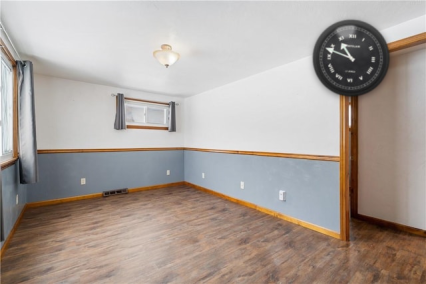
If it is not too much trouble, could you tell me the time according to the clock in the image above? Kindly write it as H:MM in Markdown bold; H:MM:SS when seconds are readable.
**10:48**
